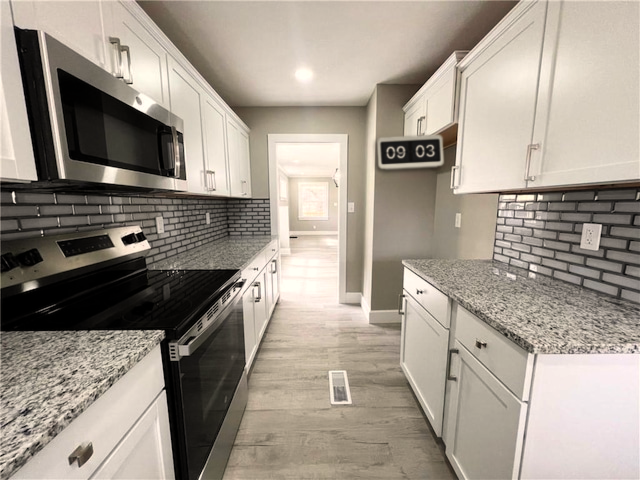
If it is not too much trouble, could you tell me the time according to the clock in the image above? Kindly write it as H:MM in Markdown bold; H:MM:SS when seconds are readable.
**9:03**
